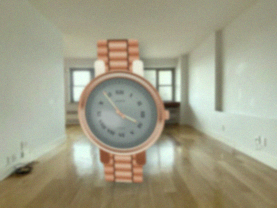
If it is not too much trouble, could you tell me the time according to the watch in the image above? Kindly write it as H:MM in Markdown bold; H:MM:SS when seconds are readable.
**3:54**
